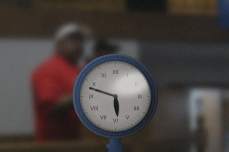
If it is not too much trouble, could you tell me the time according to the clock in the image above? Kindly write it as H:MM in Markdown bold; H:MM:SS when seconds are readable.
**5:48**
